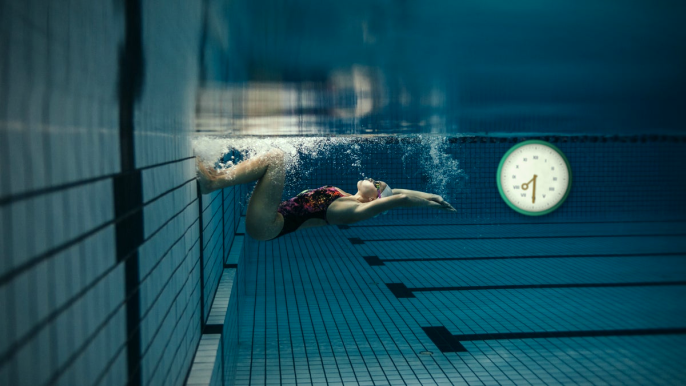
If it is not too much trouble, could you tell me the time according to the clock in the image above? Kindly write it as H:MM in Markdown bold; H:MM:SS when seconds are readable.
**7:30**
